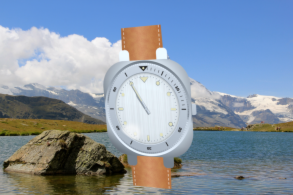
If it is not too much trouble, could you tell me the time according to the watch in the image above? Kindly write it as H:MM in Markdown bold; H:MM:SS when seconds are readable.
**10:55**
